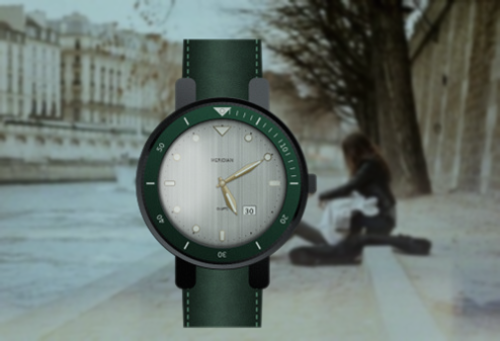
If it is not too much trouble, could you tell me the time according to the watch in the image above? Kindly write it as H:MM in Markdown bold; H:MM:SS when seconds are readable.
**5:10**
